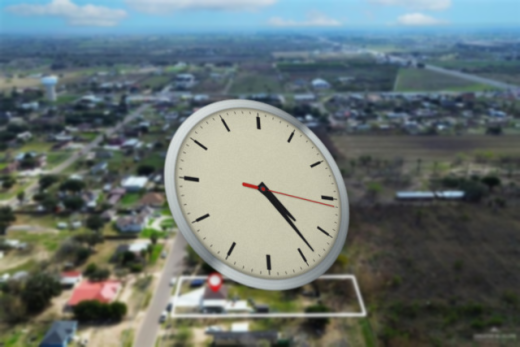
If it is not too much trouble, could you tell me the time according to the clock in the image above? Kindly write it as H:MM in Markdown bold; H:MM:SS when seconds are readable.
**4:23:16**
